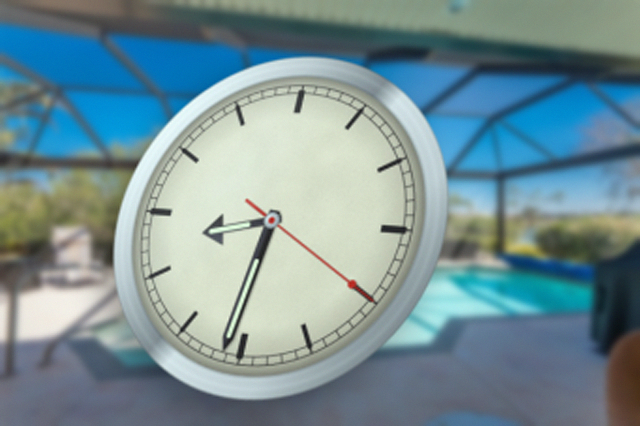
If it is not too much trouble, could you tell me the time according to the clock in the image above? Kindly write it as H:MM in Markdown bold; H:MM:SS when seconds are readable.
**8:31:20**
